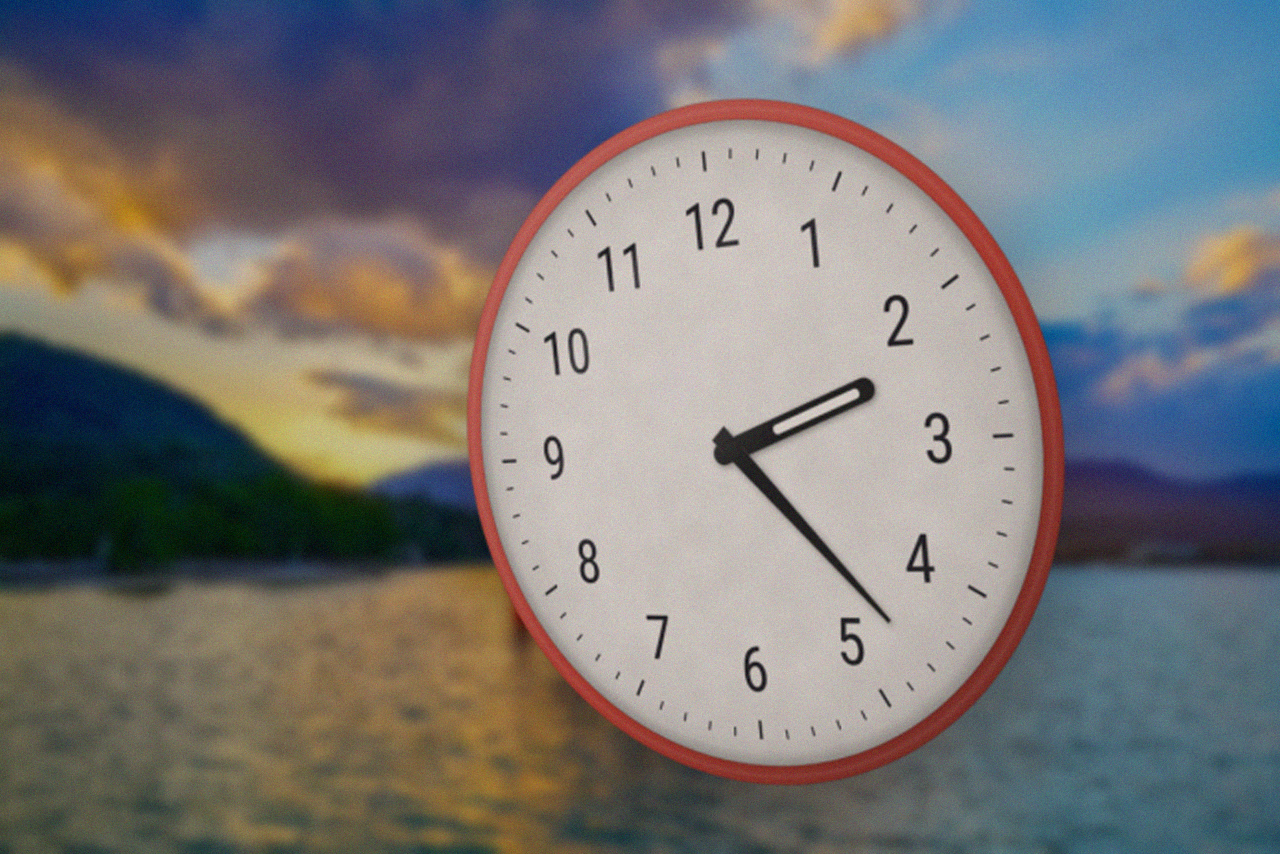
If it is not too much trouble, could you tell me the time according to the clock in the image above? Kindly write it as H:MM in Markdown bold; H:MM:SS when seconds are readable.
**2:23**
